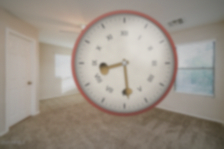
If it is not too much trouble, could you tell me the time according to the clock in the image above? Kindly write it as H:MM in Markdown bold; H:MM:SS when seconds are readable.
**8:29**
